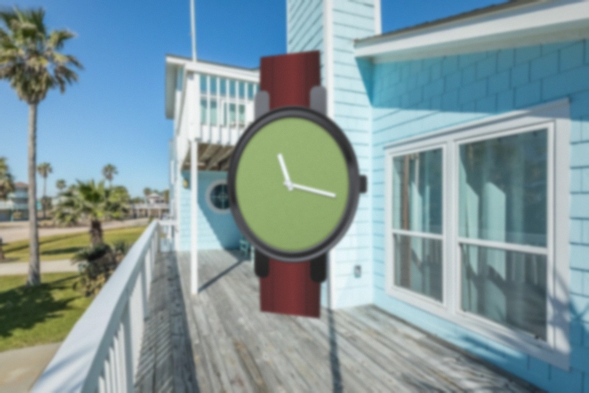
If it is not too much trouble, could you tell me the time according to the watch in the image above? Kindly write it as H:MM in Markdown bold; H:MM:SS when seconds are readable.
**11:17**
